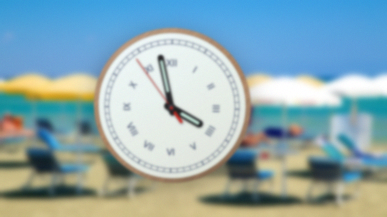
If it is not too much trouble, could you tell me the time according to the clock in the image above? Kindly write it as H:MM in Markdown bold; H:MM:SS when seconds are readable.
**3:57:54**
